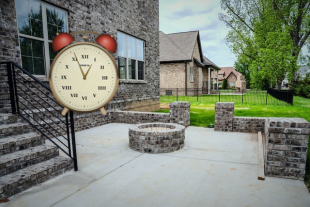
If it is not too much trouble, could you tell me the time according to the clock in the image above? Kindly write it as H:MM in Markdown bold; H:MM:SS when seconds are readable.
**12:56**
